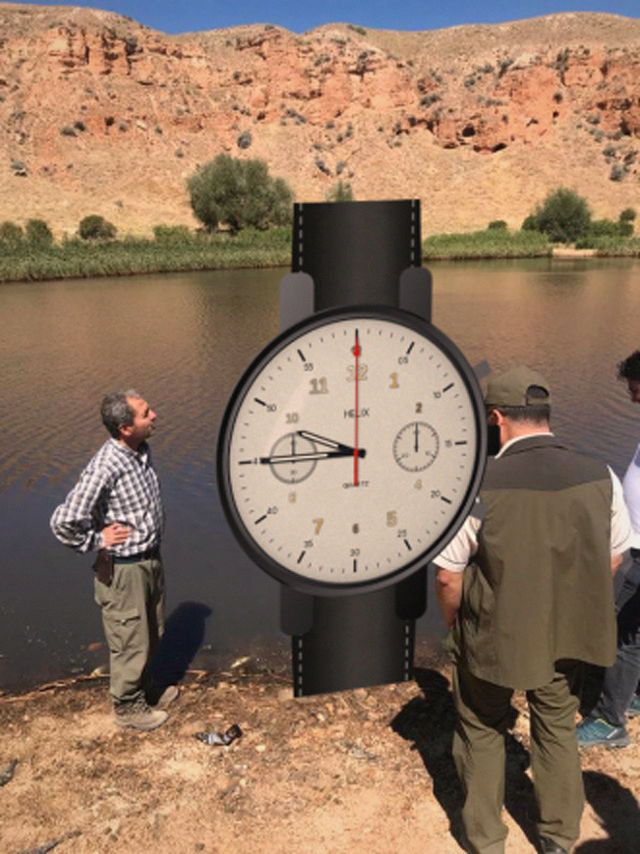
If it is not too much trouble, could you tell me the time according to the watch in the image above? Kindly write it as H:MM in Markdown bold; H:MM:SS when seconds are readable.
**9:45**
